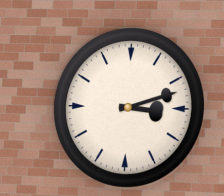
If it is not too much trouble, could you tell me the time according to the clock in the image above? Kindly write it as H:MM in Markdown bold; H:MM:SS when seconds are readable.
**3:12**
